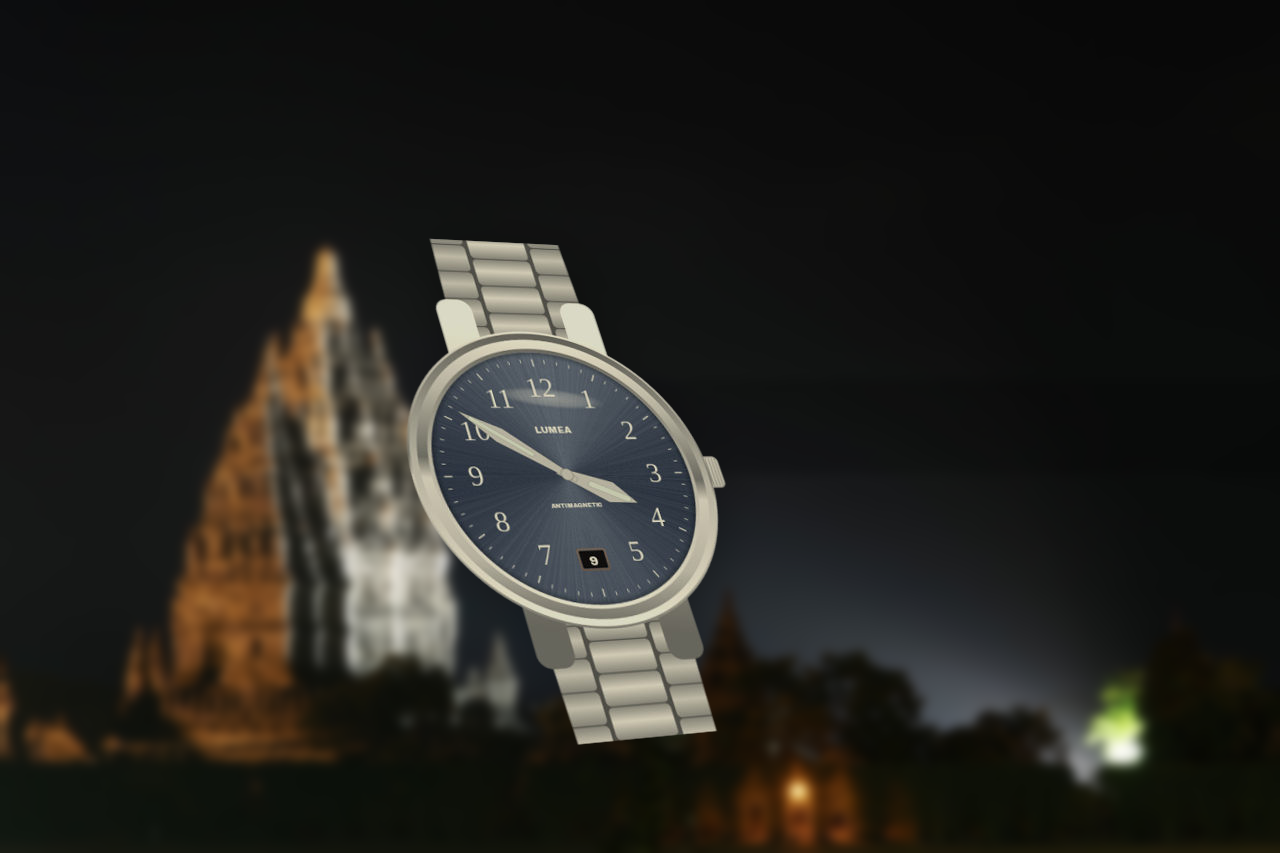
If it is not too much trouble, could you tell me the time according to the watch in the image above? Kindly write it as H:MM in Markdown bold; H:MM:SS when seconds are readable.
**3:51**
